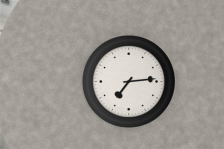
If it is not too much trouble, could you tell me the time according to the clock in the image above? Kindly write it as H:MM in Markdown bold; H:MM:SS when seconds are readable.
**7:14**
